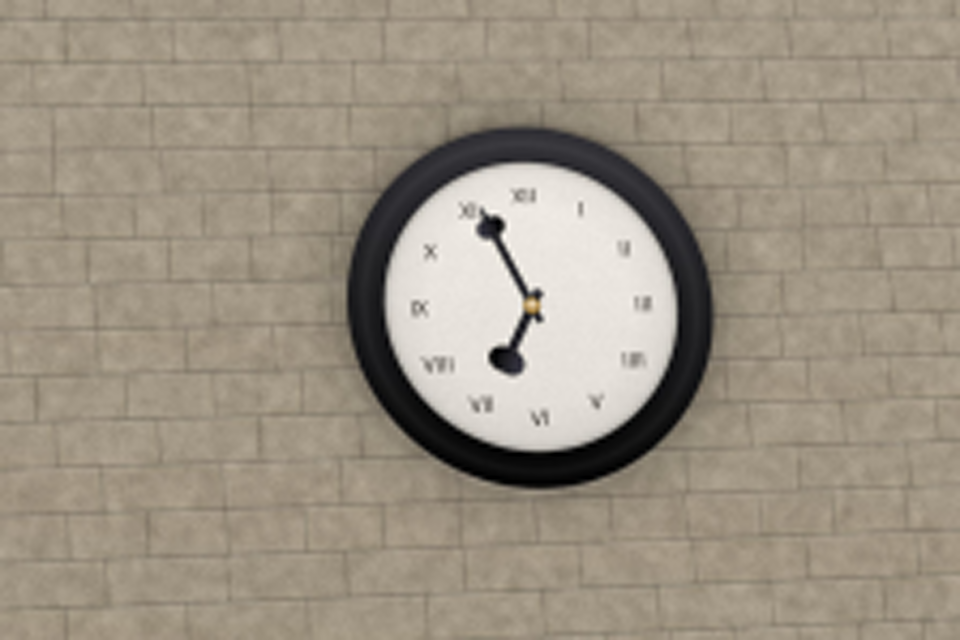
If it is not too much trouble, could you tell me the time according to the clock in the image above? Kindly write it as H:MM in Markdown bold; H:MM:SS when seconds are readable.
**6:56**
